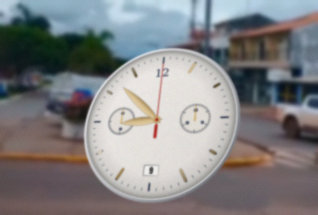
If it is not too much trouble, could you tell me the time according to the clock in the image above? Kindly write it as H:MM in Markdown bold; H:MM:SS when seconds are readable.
**8:52**
